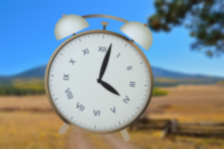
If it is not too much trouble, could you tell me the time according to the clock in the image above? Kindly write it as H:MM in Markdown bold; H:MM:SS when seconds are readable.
**4:02**
